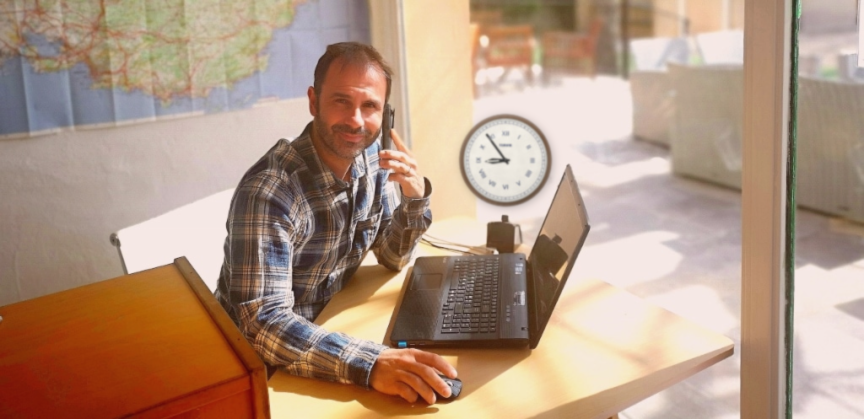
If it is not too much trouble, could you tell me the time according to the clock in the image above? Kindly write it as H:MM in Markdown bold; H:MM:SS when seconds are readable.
**8:54**
